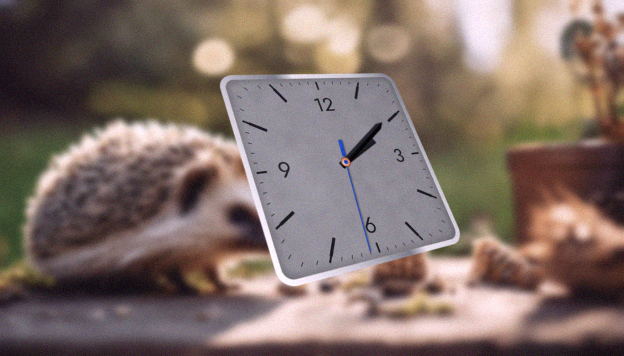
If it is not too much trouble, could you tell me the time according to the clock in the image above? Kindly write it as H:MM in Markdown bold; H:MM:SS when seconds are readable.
**2:09:31**
